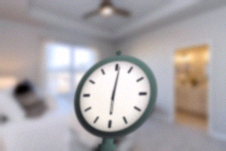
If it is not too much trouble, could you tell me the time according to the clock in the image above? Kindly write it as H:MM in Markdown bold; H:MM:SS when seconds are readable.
**6:01**
